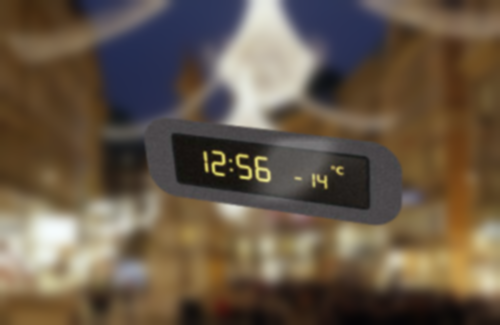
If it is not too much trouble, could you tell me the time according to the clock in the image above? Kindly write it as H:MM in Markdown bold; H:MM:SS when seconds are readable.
**12:56**
